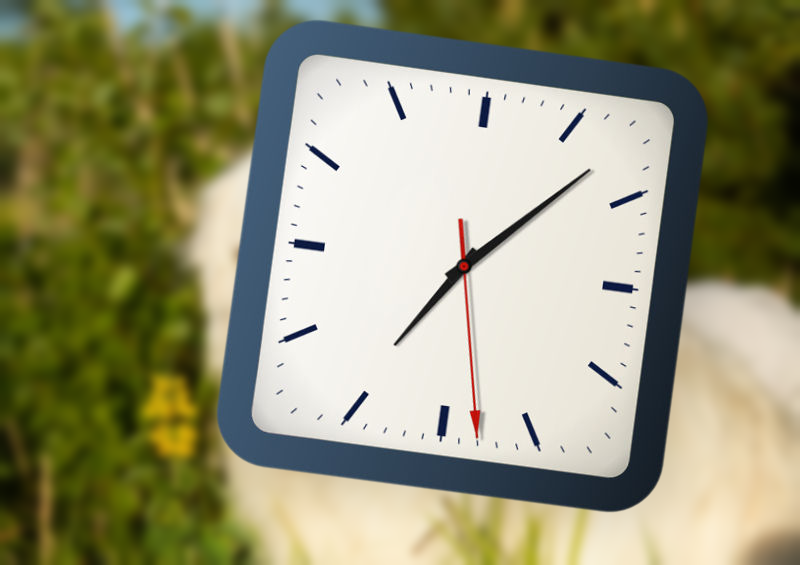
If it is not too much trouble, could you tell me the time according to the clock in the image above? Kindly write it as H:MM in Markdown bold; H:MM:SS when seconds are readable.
**7:07:28**
